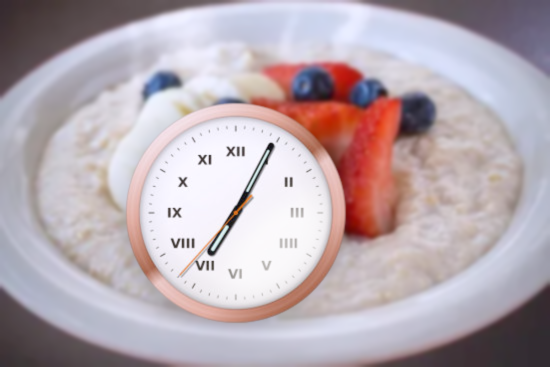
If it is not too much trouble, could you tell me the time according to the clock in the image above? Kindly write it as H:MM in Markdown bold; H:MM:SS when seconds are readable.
**7:04:37**
